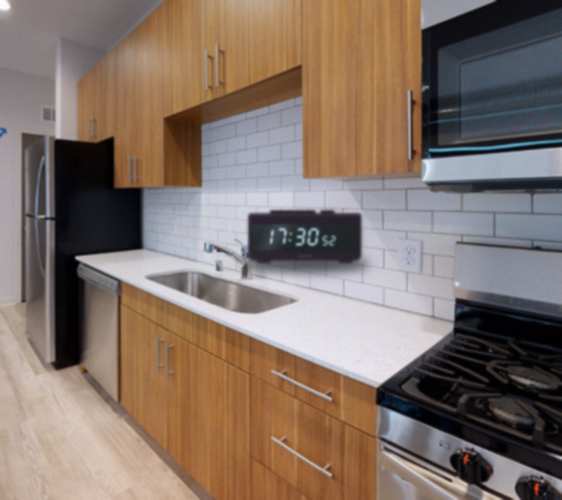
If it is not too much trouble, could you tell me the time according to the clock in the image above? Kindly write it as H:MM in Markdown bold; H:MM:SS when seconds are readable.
**17:30**
